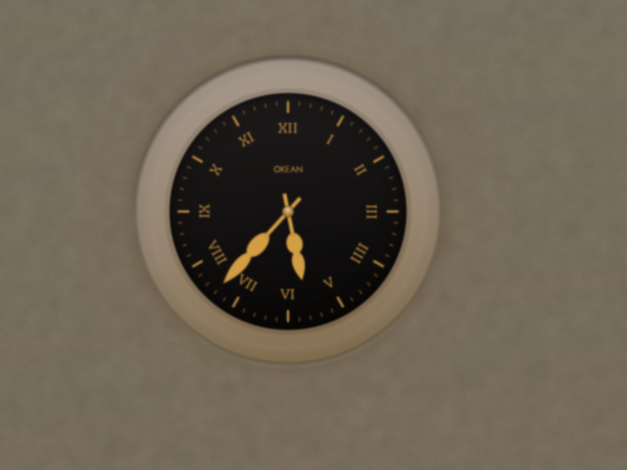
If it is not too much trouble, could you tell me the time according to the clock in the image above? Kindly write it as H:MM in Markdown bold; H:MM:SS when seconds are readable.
**5:37**
